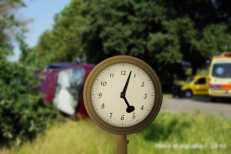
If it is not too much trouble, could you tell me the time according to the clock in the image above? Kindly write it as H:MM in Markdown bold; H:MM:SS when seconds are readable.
**5:03**
